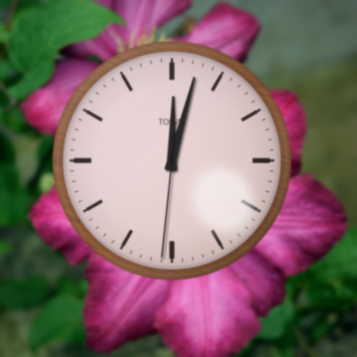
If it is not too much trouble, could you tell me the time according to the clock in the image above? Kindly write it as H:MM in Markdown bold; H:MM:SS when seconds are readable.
**12:02:31**
